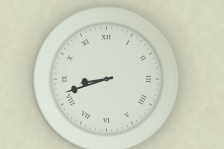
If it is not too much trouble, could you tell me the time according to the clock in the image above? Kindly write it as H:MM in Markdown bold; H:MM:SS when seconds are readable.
**8:42**
